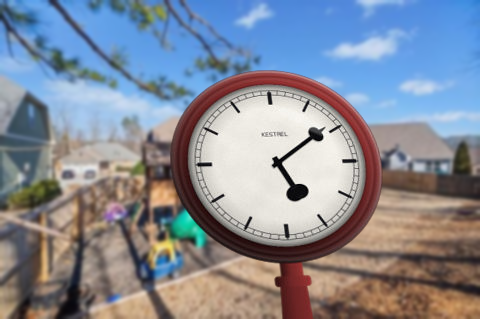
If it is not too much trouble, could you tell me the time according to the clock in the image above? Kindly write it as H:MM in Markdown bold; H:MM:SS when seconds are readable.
**5:09**
